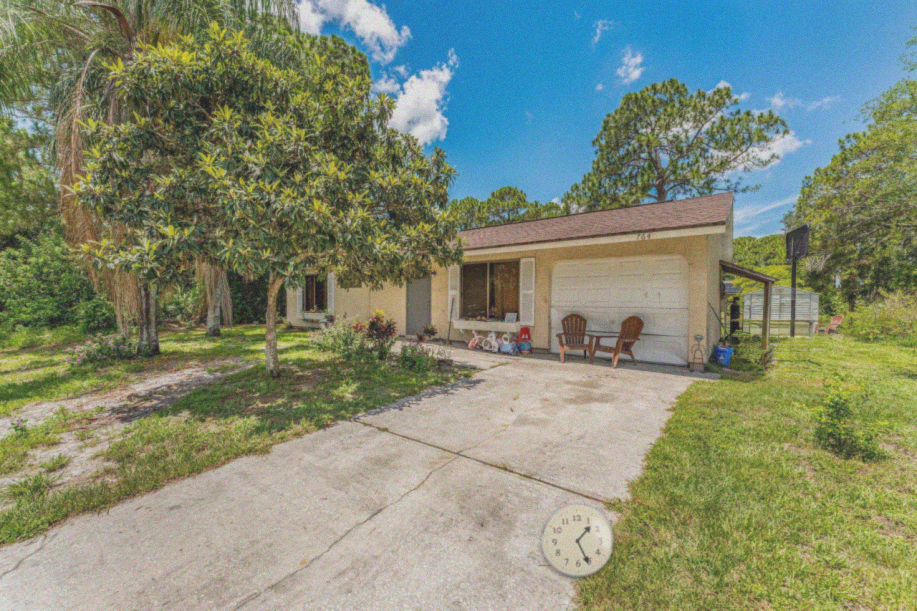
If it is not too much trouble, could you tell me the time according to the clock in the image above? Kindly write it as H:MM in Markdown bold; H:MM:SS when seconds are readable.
**1:26**
